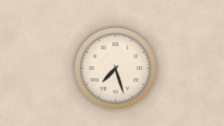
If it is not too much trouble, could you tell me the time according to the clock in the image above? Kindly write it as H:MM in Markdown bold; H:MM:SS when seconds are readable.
**7:27**
